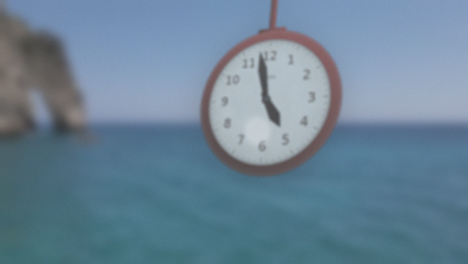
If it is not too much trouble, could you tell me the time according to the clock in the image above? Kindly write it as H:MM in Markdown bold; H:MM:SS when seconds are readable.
**4:58**
